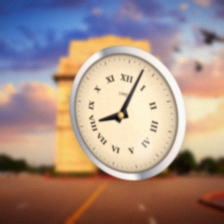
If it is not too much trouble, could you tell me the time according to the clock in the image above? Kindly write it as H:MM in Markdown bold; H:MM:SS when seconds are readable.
**8:03**
